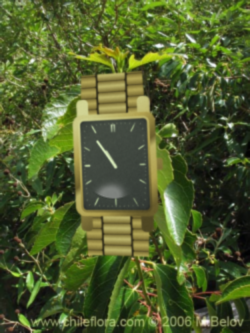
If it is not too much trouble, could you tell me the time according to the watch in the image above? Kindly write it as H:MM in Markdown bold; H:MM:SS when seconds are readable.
**10:54**
